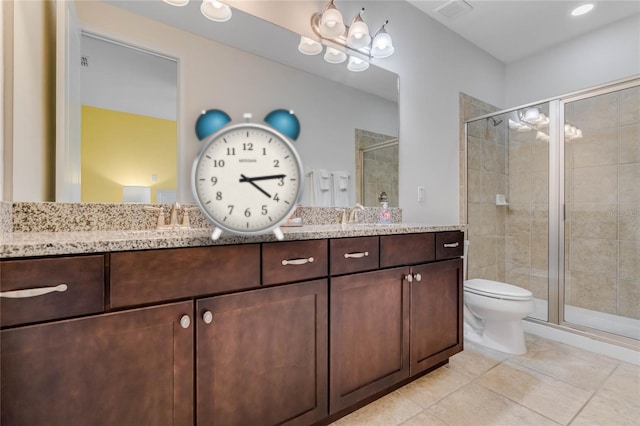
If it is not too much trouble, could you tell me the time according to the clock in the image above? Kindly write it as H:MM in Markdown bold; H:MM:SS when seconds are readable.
**4:14**
